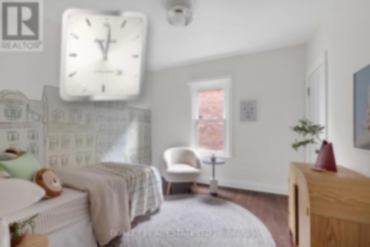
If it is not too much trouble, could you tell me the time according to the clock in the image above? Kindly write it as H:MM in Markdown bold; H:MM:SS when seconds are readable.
**11:01**
